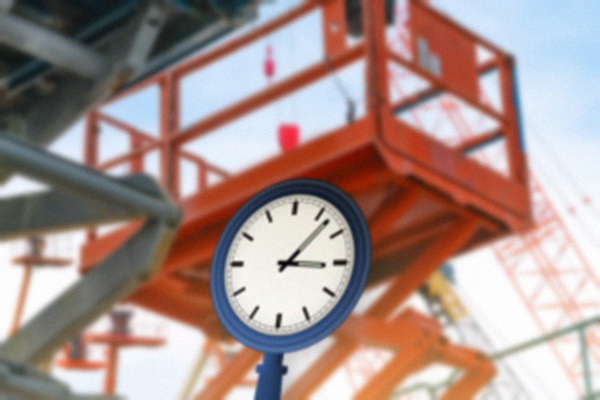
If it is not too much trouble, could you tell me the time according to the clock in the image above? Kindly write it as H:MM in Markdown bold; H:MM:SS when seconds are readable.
**3:07**
